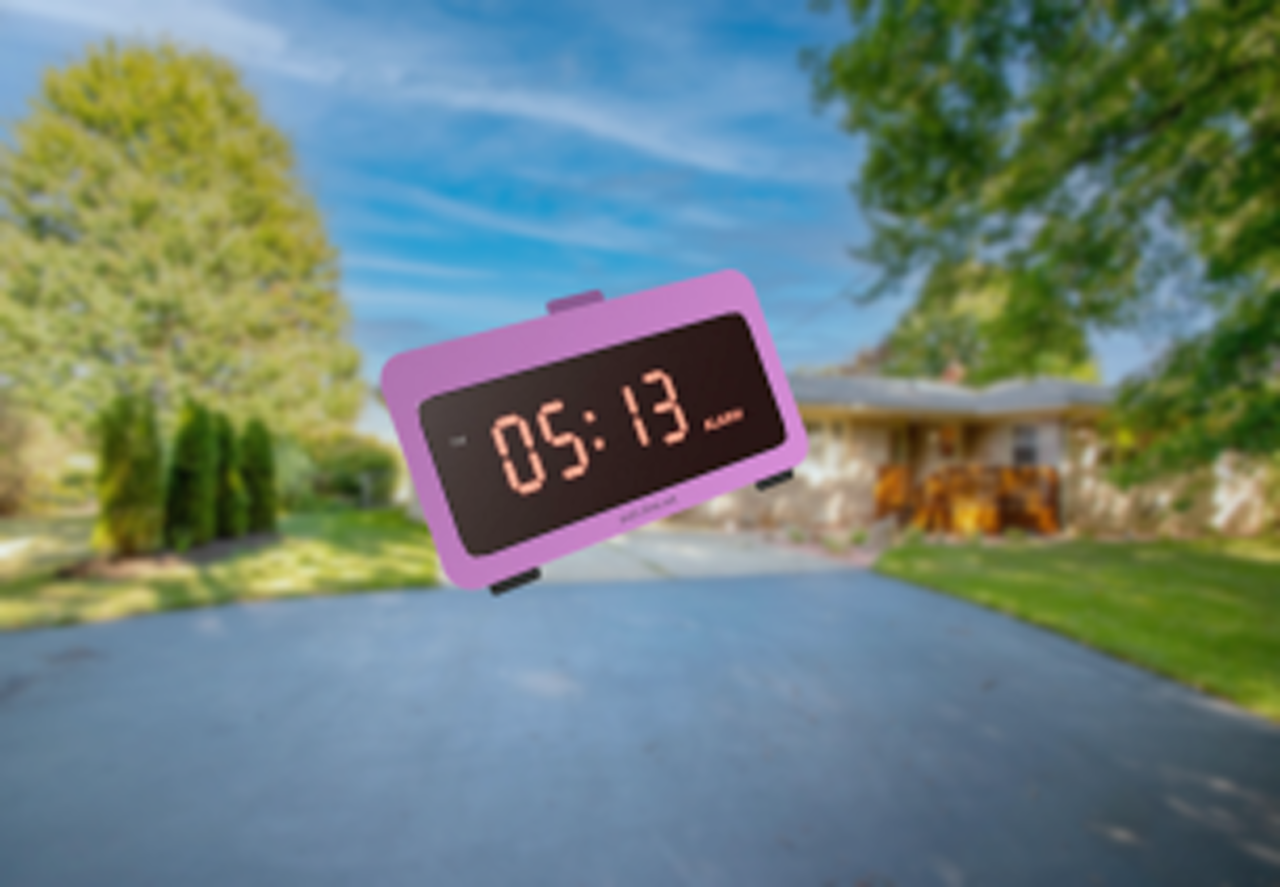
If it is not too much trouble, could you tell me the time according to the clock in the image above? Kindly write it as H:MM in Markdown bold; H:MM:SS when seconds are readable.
**5:13**
